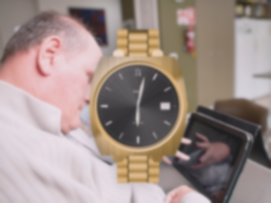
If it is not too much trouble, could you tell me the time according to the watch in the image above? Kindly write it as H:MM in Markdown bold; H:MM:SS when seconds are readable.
**6:02**
